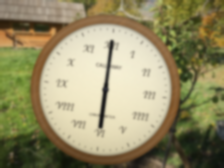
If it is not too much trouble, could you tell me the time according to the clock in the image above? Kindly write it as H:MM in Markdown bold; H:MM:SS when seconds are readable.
**6:00**
